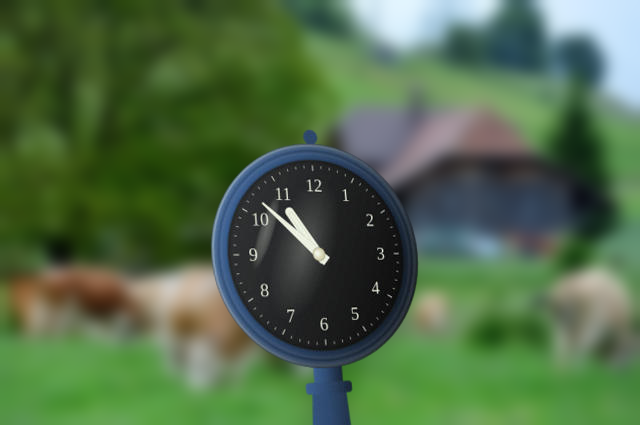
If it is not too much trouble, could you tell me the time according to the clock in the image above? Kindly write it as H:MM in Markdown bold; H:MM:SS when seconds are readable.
**10:52**
